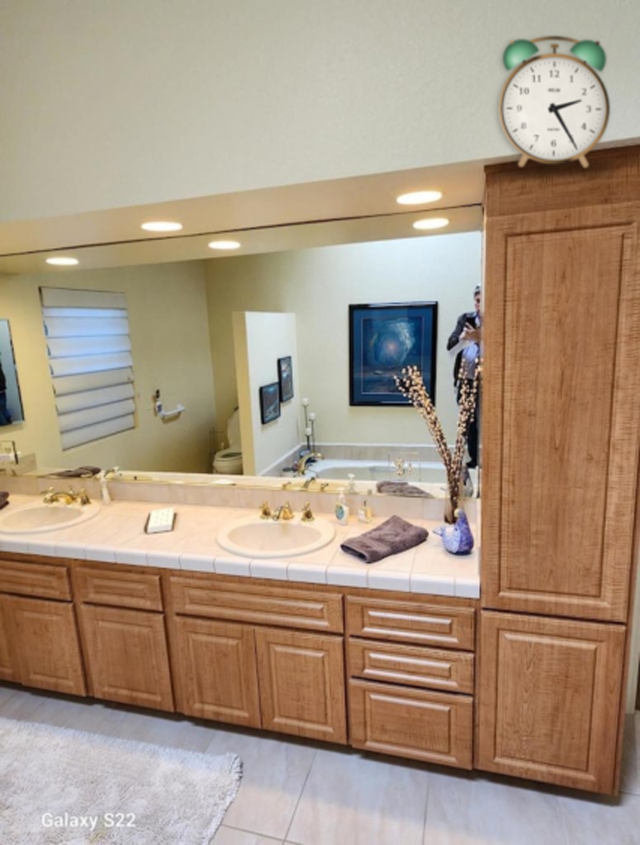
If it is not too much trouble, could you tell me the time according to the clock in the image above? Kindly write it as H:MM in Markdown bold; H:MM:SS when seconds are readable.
**2:25**
